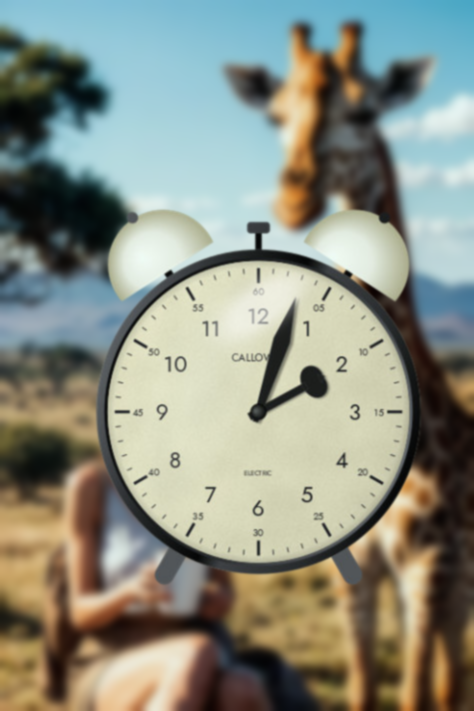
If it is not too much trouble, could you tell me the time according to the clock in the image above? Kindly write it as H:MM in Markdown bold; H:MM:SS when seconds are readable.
**2:03**
